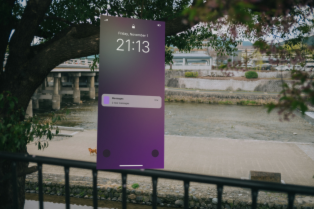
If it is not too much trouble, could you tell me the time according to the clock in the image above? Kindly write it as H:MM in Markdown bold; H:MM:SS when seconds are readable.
**21:13**
